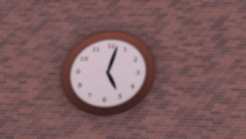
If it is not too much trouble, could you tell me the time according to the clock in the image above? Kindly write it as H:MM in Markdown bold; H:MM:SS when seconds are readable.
**5:02**
